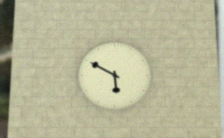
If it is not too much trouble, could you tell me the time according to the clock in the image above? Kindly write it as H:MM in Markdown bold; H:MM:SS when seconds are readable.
**5:50**
